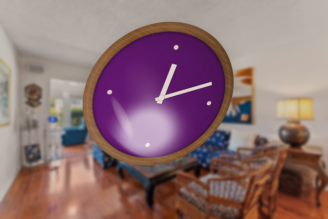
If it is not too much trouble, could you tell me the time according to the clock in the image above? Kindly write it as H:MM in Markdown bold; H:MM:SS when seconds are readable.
**12:11**
